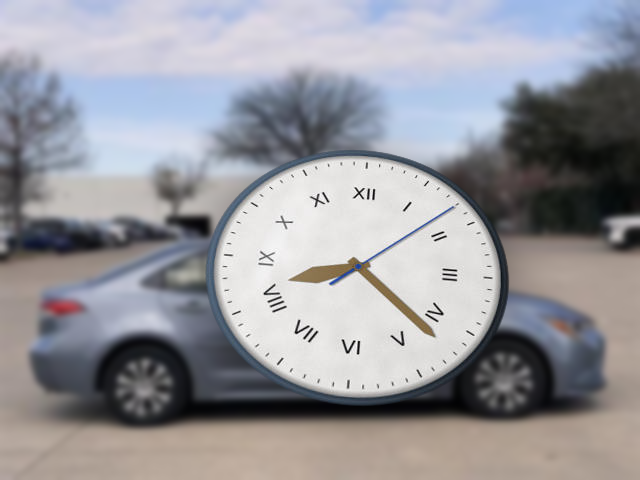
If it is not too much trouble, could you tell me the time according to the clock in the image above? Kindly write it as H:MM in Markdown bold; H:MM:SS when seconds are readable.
**8:22:08**
